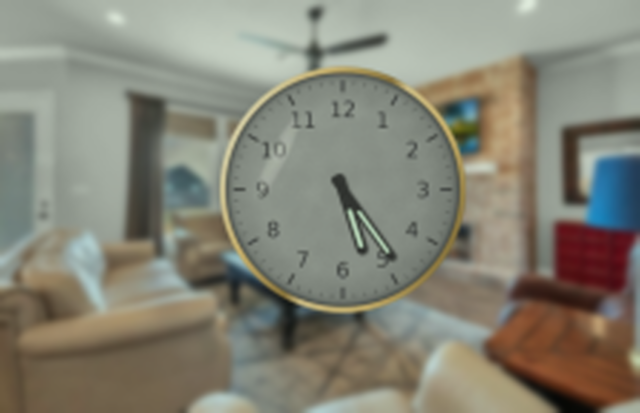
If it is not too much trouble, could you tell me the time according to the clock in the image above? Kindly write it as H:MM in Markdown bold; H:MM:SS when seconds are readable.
**5:24**
